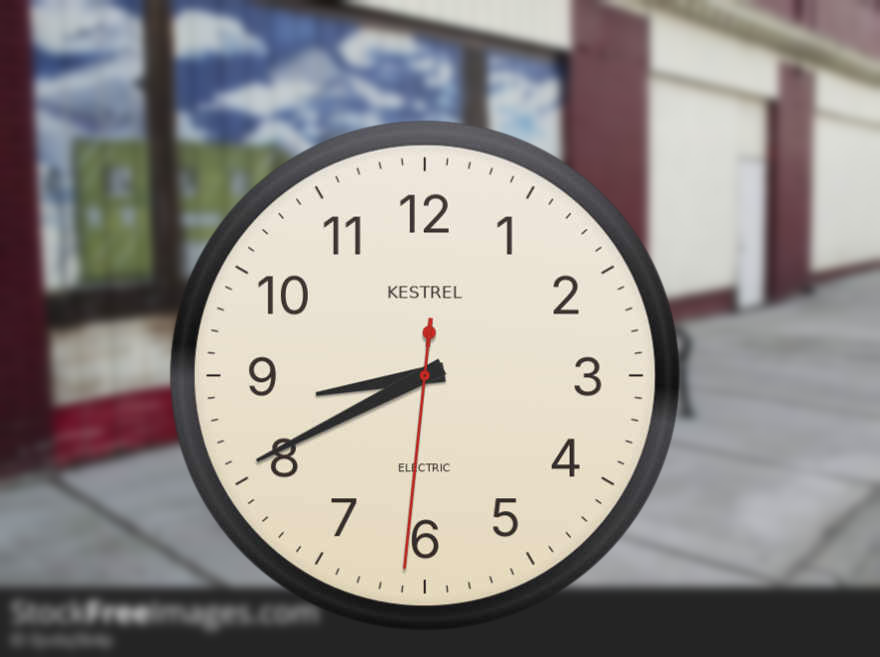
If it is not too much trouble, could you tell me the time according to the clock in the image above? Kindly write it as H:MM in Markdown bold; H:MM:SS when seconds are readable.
**8:40:31**
